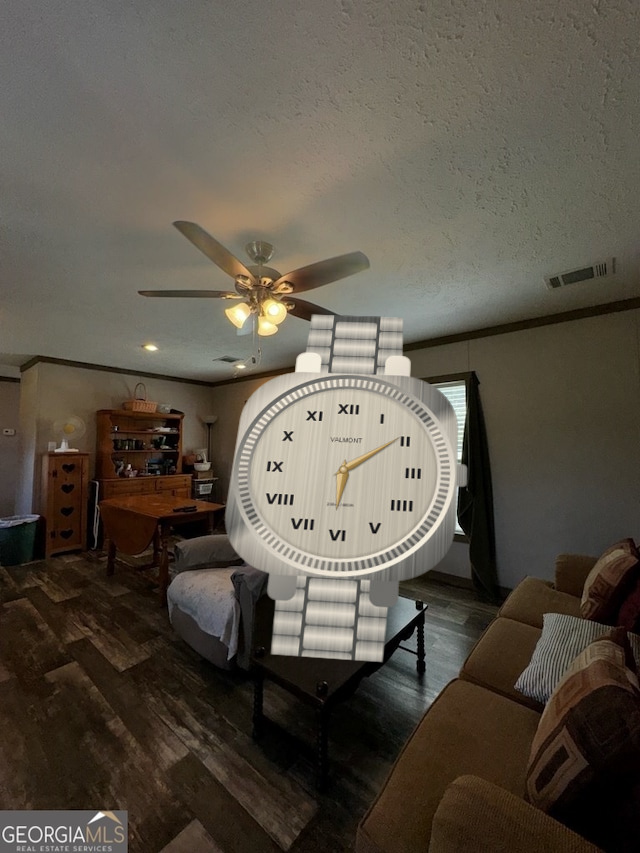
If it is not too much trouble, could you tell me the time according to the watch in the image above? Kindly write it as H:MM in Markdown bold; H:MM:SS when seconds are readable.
**6:09**
